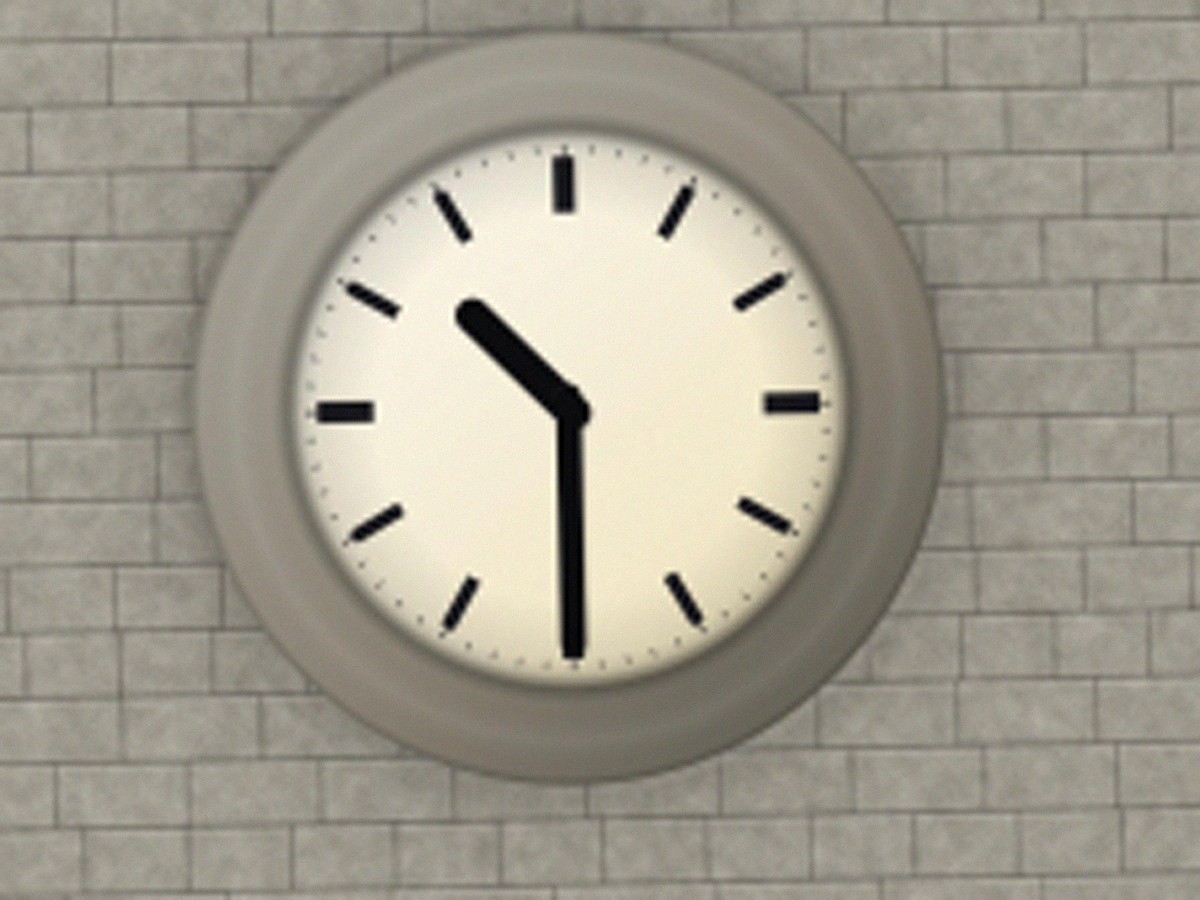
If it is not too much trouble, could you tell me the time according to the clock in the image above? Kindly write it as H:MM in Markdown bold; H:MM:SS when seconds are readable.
**10:30**
